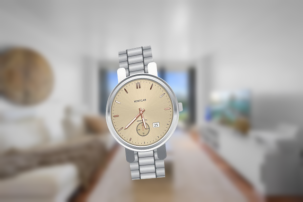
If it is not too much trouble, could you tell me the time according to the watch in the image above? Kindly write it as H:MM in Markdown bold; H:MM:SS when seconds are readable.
**5:39**
